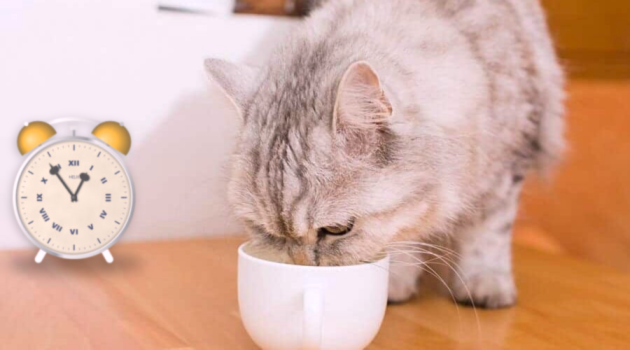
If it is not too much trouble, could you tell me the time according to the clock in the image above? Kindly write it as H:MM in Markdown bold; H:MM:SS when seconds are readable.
**12:54**
